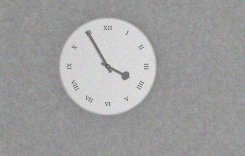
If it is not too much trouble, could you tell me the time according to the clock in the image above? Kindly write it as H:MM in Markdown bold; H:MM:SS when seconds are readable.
**3:55**
